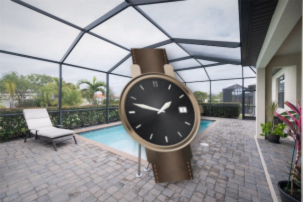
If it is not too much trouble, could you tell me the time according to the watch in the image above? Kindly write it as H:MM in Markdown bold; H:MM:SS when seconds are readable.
**1:48**
